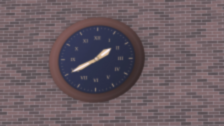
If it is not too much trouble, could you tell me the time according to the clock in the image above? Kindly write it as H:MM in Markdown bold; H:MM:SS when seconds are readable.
**1:40**
